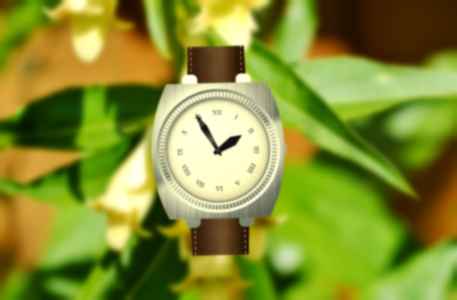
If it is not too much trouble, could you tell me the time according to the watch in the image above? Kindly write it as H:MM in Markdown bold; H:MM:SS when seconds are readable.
**1:55**
